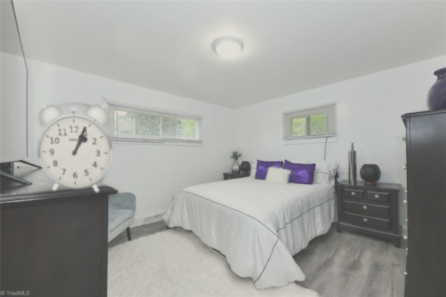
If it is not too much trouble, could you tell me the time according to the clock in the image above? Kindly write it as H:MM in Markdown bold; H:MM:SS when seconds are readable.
**1:04**
